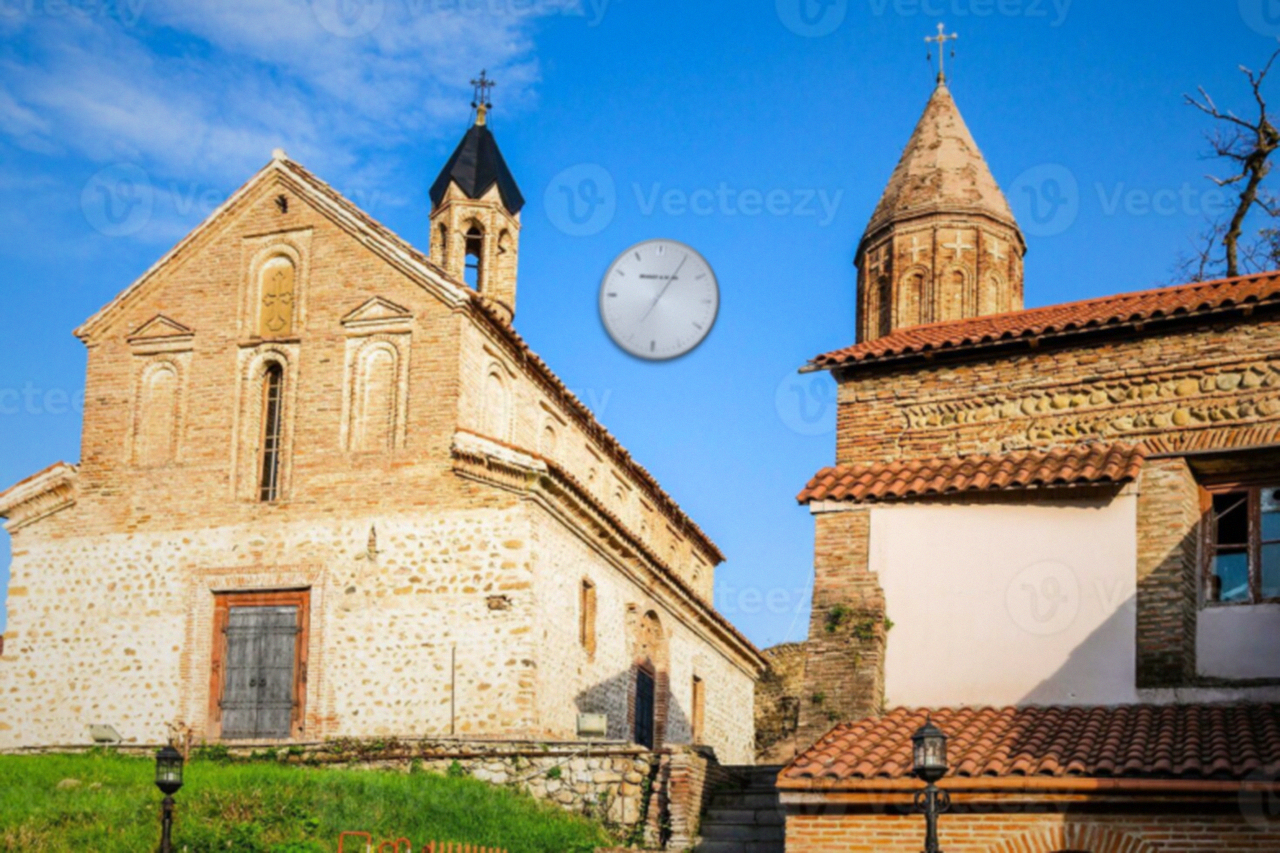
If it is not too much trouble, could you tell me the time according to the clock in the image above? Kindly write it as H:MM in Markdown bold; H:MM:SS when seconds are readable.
**7:05**
